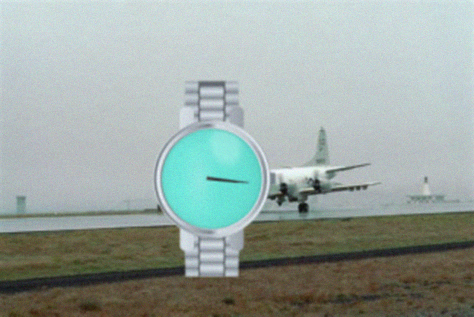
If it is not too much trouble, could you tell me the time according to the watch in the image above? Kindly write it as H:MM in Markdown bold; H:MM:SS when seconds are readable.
**3:16**
